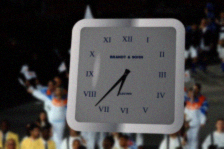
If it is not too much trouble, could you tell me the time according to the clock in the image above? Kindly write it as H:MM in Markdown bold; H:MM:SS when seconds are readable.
**6:37**
